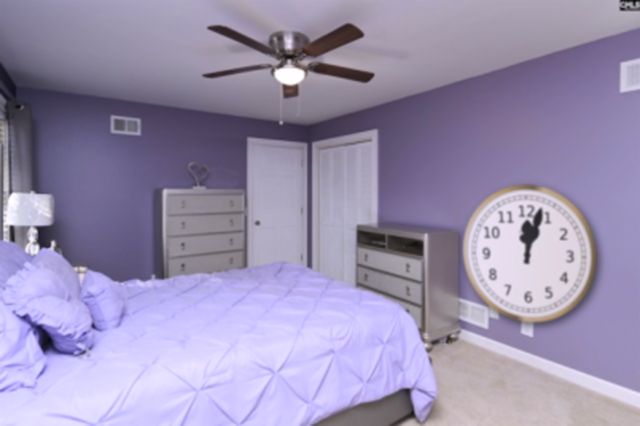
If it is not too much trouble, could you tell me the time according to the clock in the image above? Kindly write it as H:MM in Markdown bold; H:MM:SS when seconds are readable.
**12:03**
